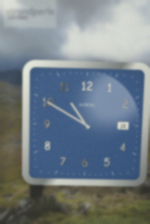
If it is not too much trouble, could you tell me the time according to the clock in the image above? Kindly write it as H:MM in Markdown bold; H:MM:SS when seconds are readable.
**10:50**
